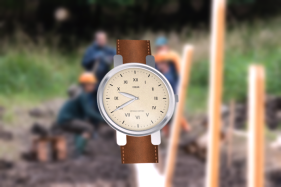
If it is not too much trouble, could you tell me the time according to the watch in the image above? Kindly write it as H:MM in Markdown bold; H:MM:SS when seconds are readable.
**9:40**
